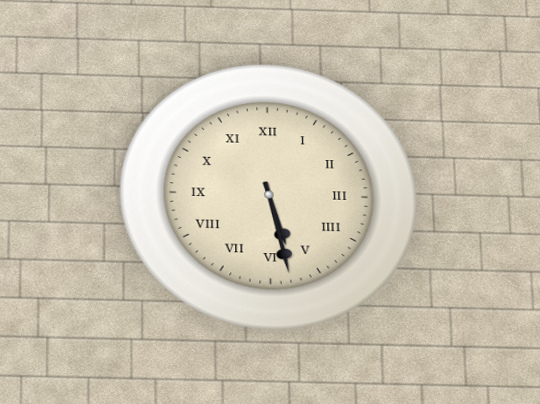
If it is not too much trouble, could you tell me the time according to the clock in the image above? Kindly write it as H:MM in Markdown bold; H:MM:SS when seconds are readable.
**5:28**
